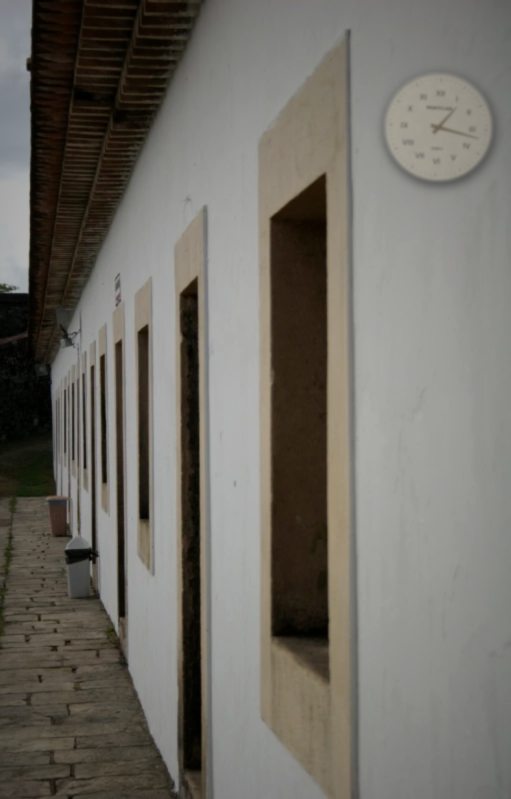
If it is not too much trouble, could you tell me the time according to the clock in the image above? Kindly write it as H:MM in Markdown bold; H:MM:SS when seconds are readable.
**1:17**
